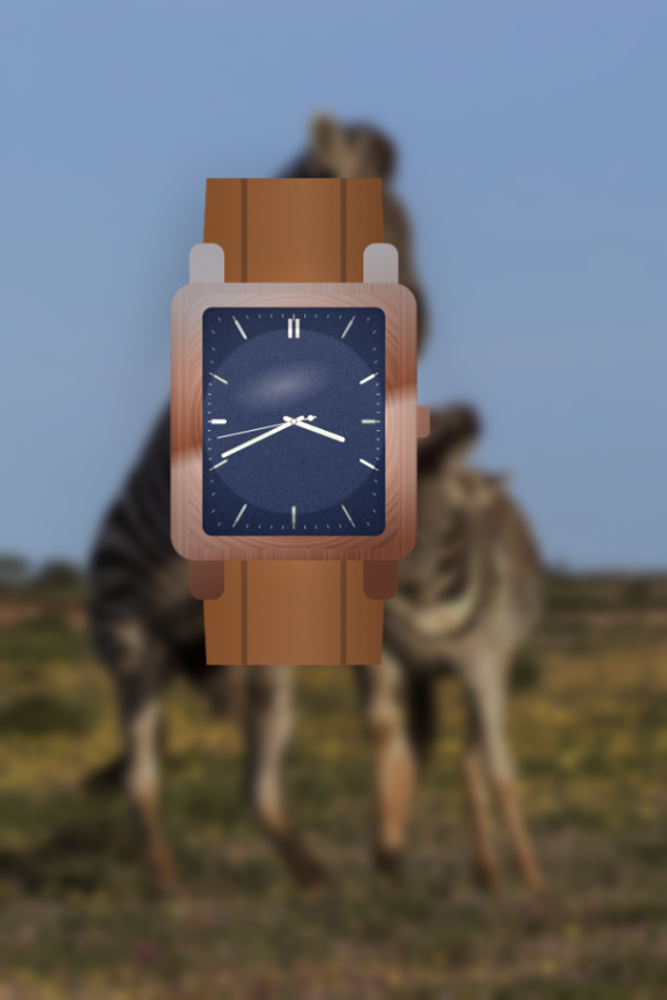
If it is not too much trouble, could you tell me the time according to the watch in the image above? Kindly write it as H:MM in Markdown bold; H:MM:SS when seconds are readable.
**3:40:43**
